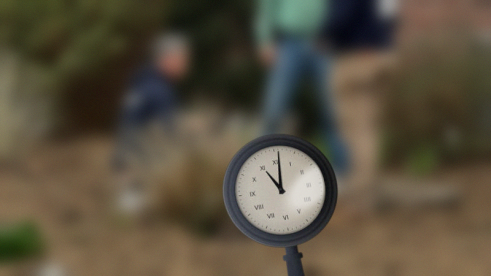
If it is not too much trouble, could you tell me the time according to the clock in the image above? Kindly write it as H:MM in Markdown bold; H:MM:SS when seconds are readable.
**11:01**
